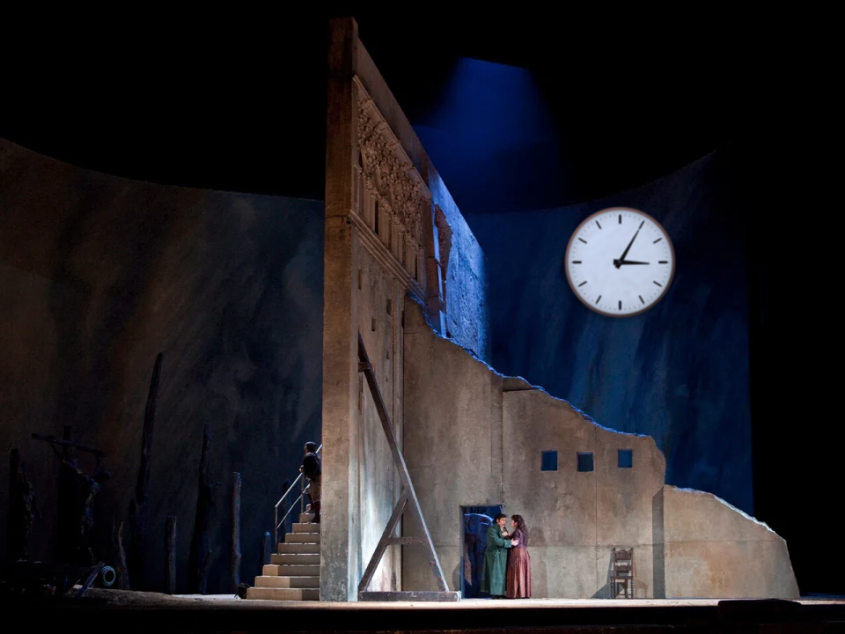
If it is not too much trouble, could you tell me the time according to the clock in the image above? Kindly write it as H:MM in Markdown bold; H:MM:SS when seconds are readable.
**3:05**
